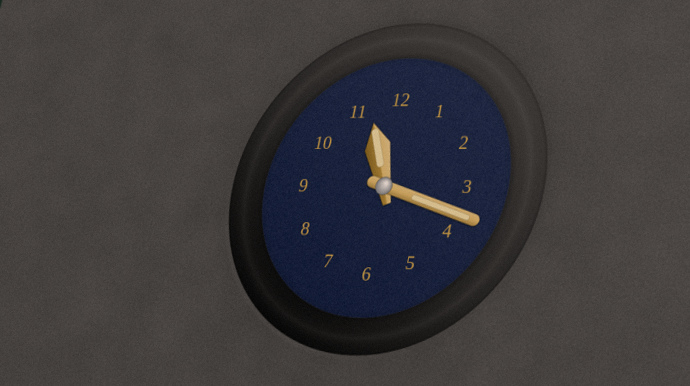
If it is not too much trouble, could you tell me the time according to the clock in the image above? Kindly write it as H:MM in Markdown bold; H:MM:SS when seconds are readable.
**11:18**
